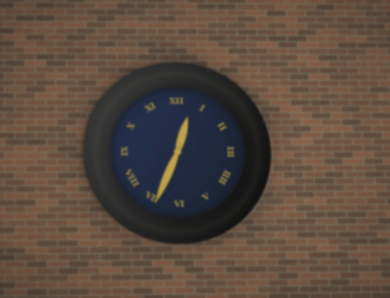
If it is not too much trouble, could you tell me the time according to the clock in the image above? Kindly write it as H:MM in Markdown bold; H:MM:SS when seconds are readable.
**12:34**
